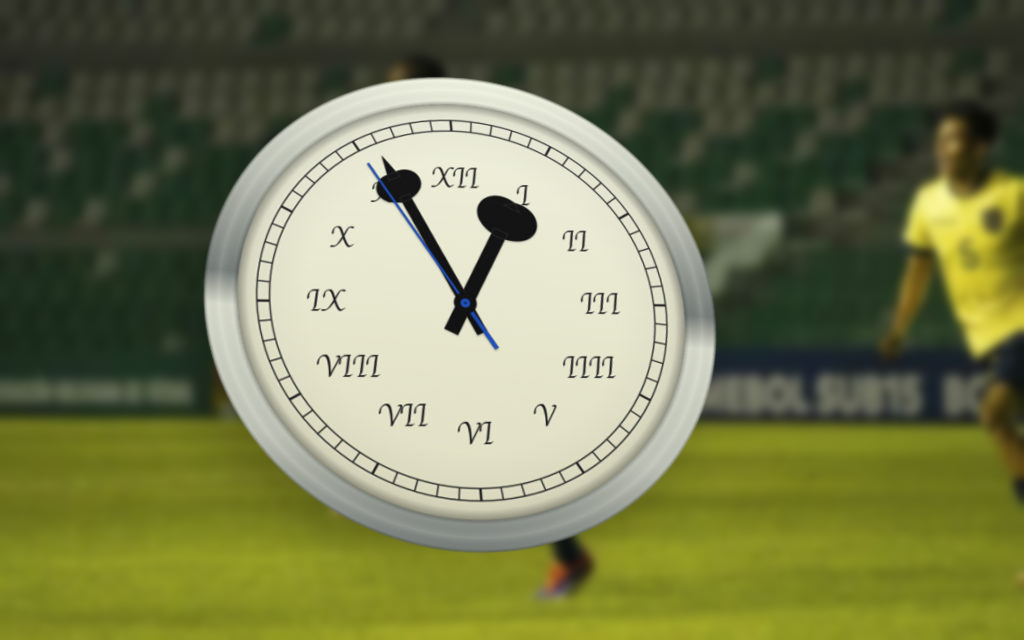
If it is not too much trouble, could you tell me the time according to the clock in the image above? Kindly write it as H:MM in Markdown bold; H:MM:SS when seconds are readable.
**12:55:55**
